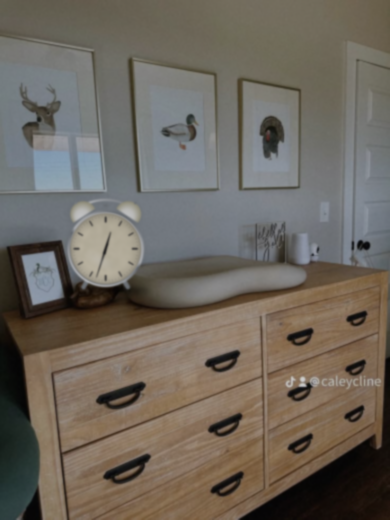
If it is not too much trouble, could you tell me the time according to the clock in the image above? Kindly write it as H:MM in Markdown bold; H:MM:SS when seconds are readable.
**12:33**
